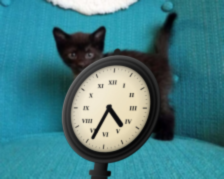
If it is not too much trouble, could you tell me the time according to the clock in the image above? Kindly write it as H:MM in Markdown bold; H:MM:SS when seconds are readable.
**4:34**
